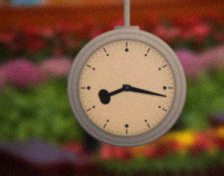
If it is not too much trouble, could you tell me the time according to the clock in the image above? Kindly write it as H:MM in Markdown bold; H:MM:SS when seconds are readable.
**8:17**
